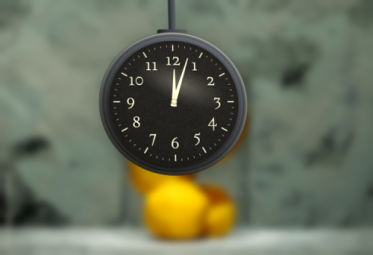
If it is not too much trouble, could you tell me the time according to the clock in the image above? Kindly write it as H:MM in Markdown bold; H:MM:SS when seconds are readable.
**12:03**
